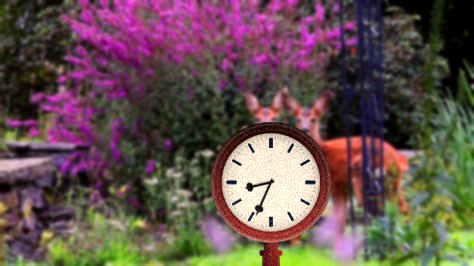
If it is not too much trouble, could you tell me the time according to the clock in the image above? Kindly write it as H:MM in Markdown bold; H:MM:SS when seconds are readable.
**8:34**
